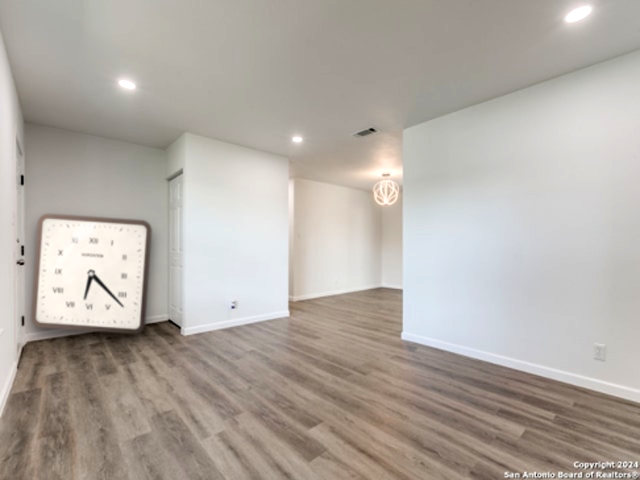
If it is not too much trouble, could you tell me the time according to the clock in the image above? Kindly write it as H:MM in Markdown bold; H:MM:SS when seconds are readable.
**6:22**
